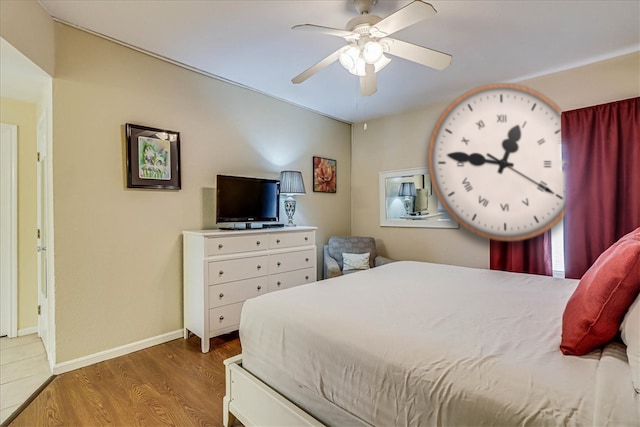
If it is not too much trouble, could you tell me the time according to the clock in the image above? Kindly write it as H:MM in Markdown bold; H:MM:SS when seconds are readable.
**12:46:20**
